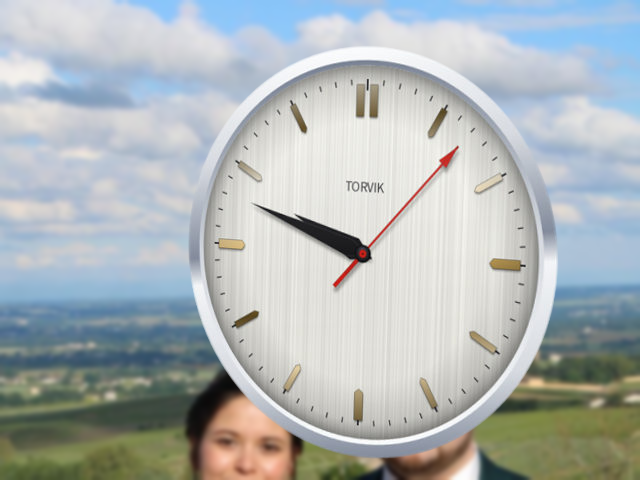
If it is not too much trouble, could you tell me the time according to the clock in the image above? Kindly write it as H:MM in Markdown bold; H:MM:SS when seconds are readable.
**9:48:07**
